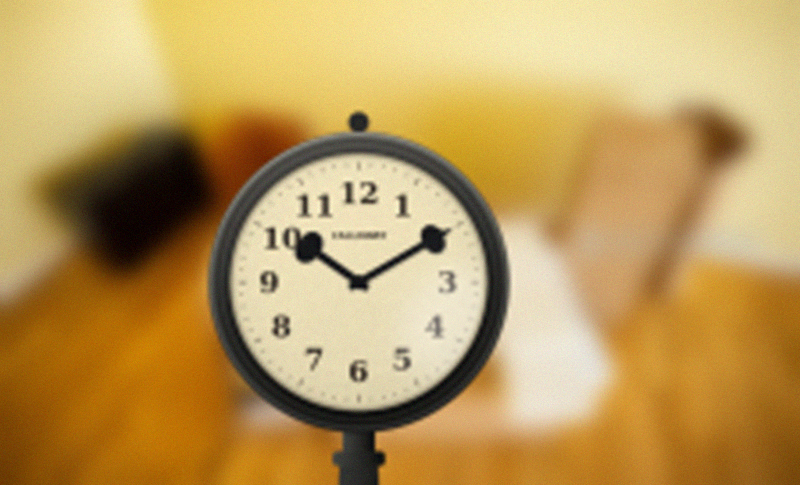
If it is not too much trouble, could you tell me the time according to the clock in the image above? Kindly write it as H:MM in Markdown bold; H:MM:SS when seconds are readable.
**10:10**
